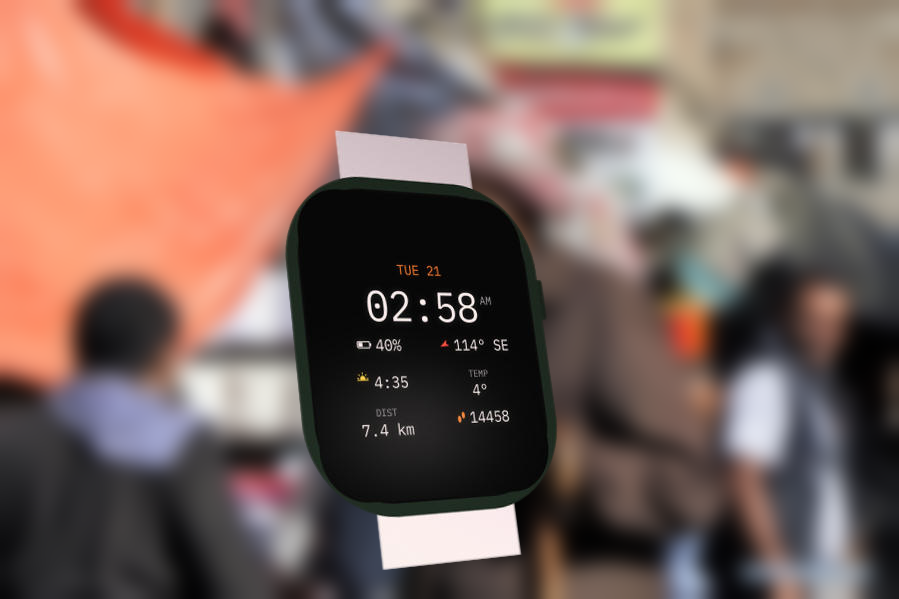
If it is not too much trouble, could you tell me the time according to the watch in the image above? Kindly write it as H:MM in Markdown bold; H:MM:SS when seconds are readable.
**2:58**
